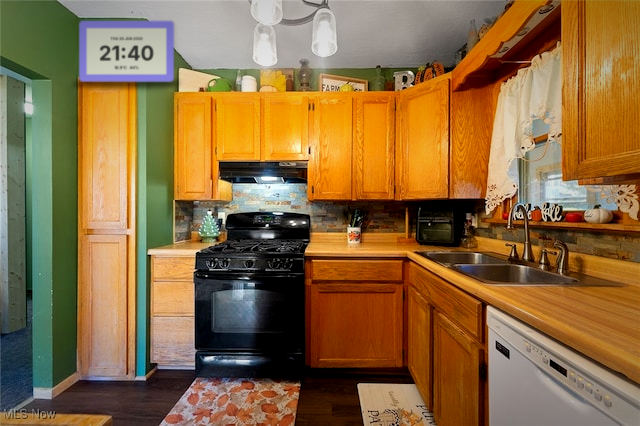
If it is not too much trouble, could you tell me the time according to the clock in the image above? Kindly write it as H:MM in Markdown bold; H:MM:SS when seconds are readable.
**21:40**
